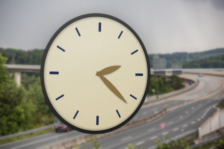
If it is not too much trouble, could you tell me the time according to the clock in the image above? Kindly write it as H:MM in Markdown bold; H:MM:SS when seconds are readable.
**2:22**
